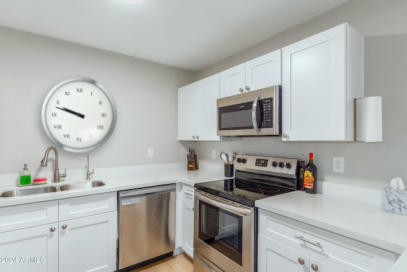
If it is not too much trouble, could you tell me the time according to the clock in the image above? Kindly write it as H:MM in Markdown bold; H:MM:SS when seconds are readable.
**9:48**
